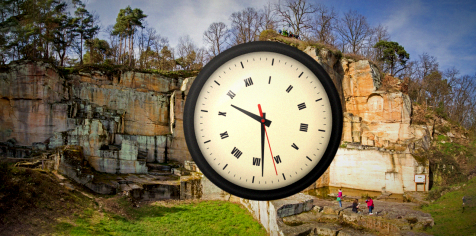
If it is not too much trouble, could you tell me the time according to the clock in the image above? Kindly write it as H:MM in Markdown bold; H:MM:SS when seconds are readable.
**10:33:31**
